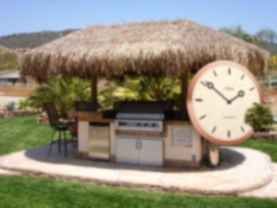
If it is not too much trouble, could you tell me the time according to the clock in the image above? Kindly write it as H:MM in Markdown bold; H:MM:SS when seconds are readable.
**1:51**
